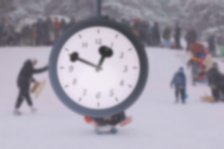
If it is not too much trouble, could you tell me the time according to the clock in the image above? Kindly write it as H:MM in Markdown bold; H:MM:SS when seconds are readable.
**12:49**
